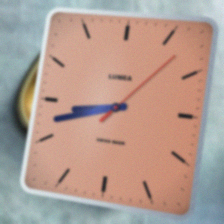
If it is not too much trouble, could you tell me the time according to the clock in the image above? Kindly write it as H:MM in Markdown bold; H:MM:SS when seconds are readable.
**8:42:07**
